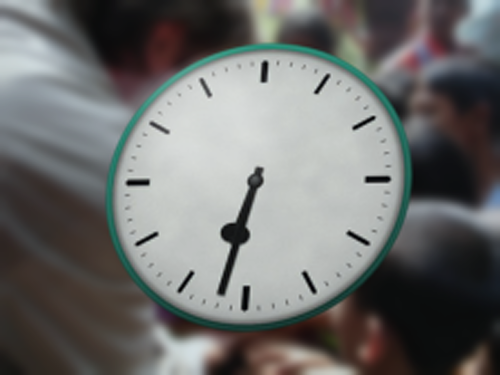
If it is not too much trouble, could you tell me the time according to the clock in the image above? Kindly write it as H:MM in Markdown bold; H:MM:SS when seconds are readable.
**6:32**
